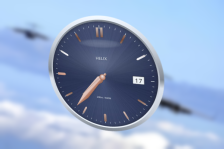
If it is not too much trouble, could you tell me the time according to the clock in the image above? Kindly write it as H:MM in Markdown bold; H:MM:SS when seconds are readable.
**7:37**
